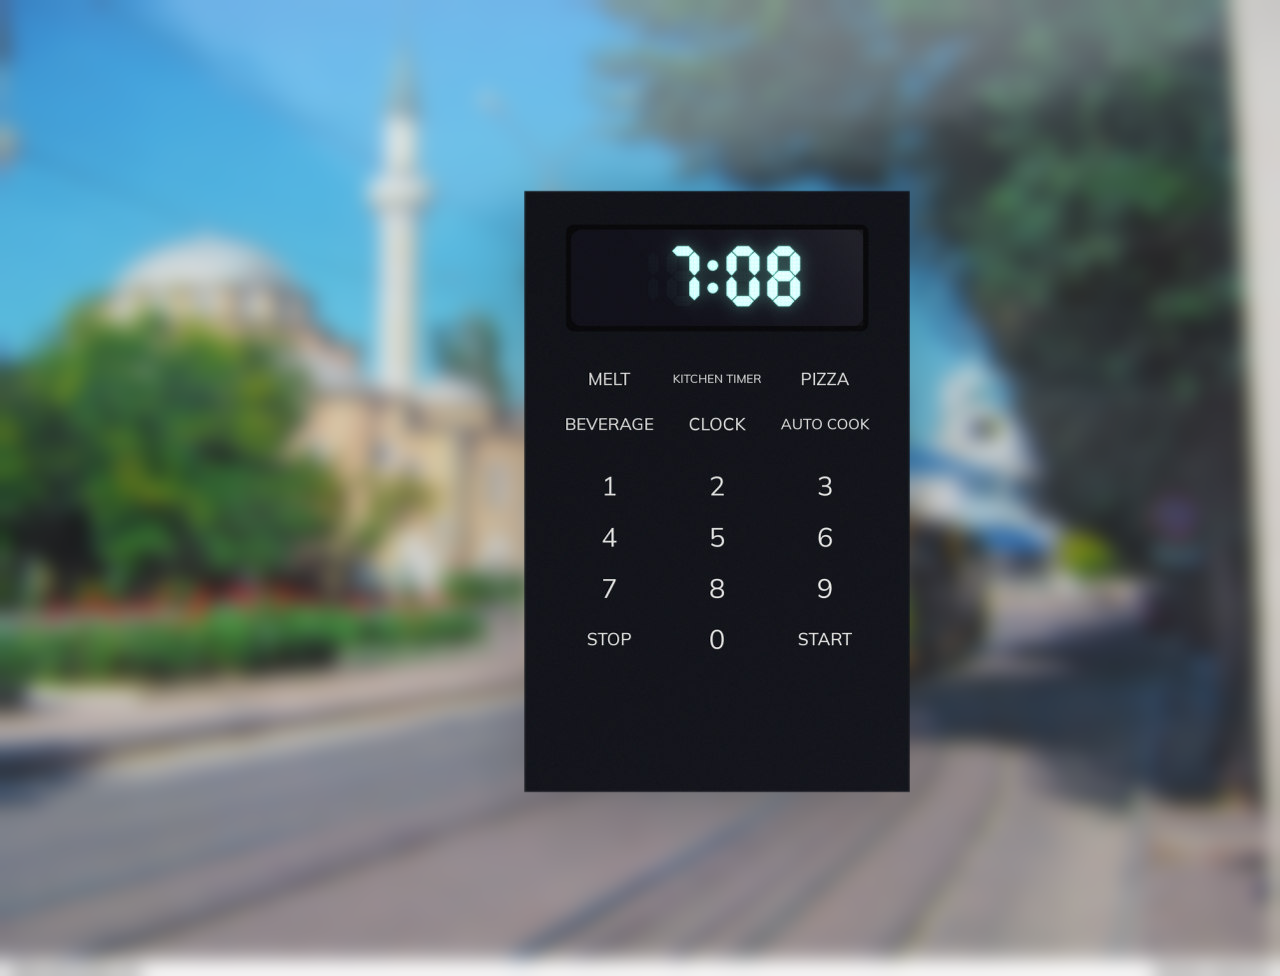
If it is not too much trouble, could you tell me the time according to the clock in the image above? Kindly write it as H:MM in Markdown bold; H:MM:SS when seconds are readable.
**7:08**
